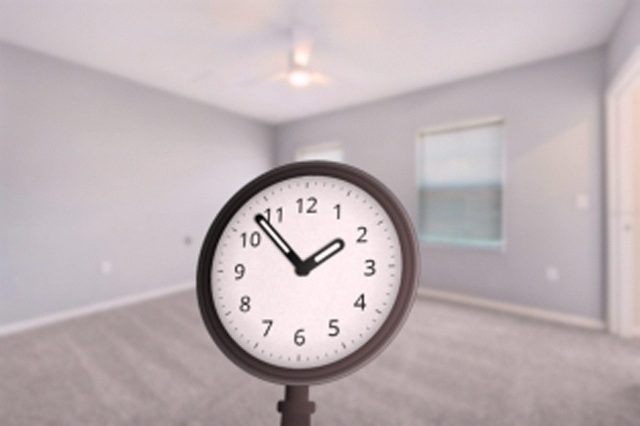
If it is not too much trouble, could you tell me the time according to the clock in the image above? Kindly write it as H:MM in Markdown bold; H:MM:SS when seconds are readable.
**1:53**
